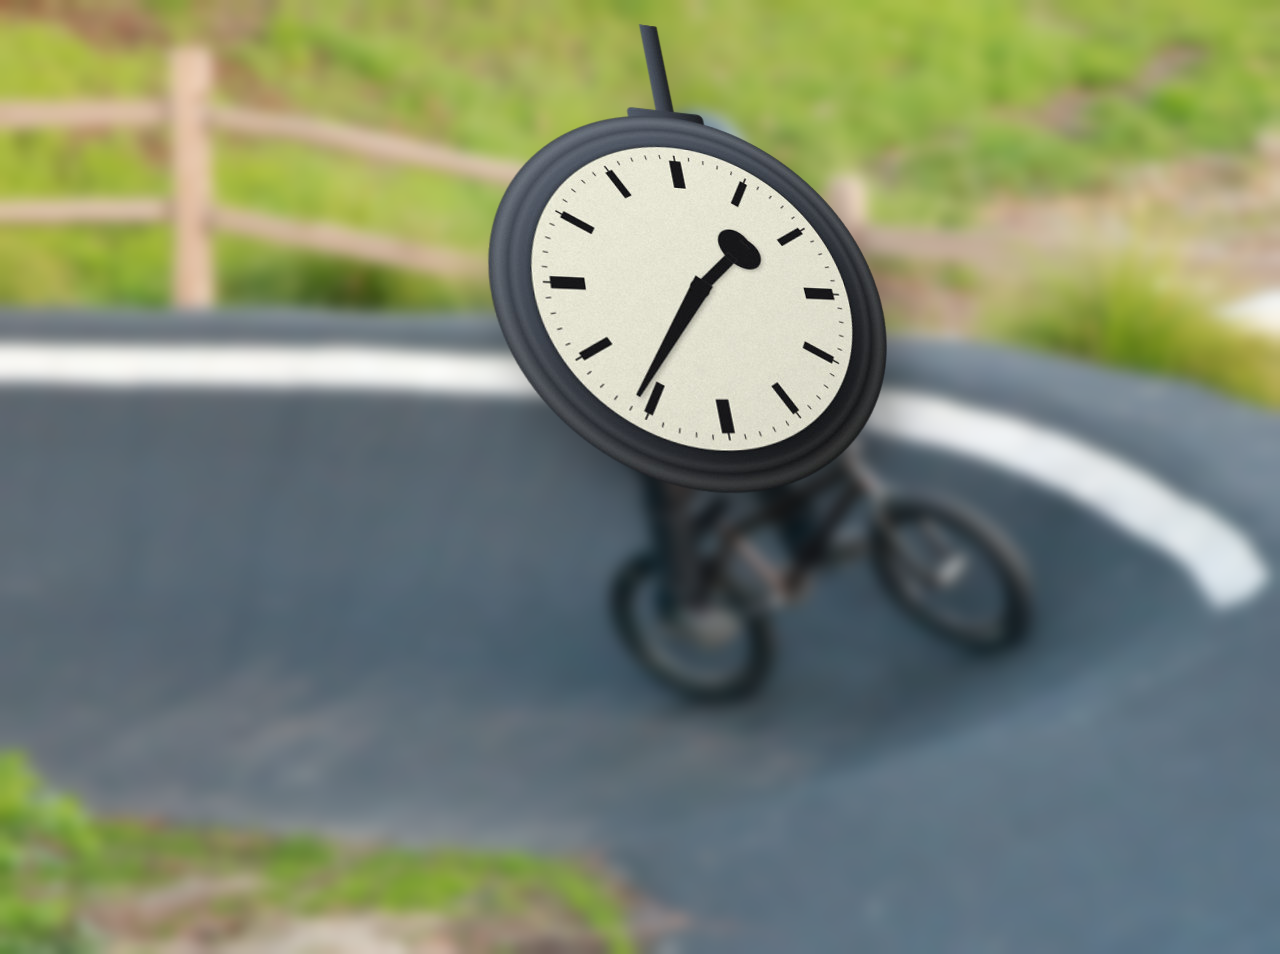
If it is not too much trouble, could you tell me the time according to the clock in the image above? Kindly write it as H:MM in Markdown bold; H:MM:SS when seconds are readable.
**1:36**
